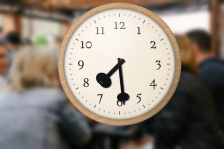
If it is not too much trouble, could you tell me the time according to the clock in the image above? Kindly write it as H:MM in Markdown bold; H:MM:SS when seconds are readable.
**7:29**
